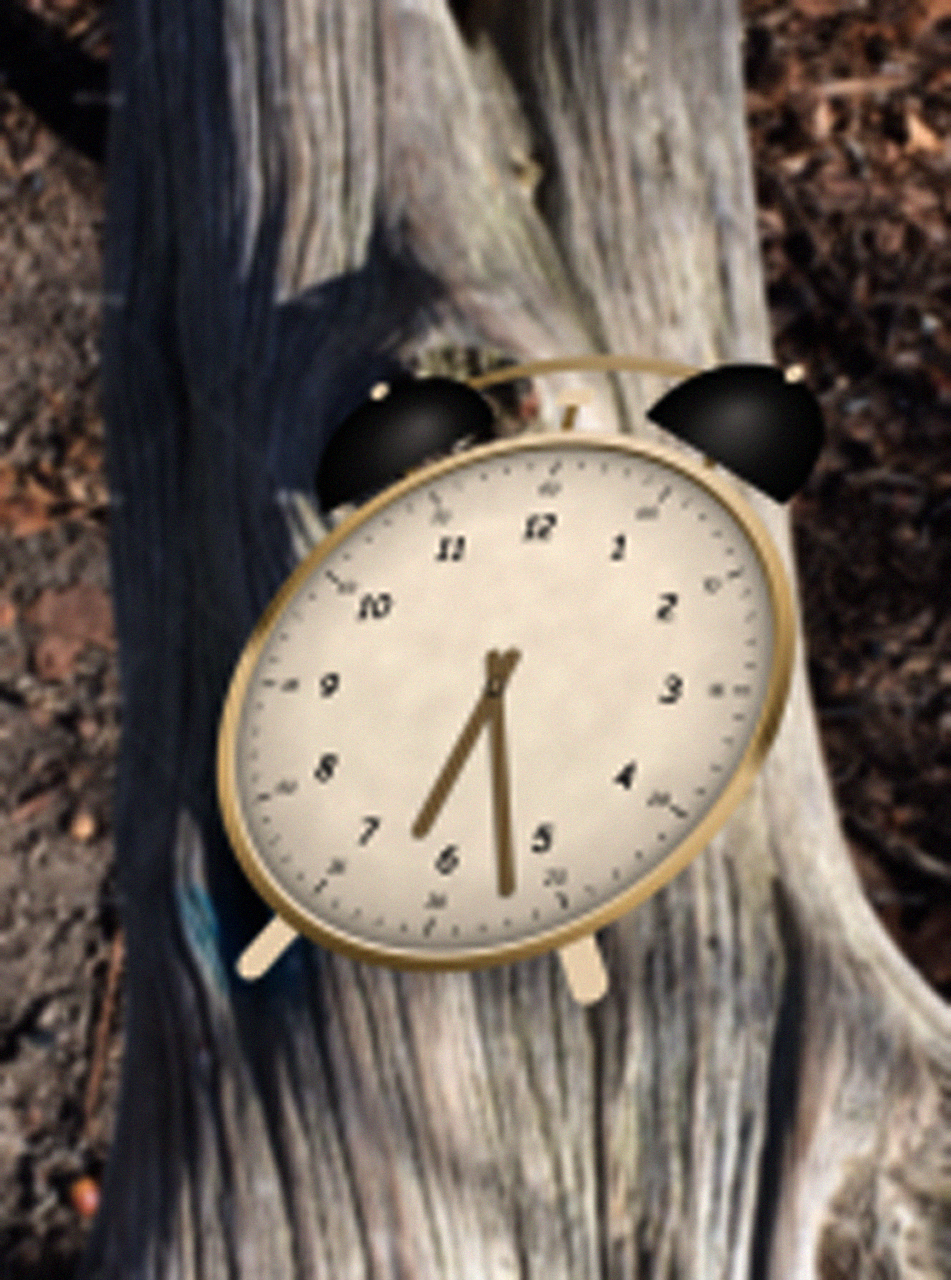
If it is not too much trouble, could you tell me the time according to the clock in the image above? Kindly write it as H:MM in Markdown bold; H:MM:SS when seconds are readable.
**6:27**
